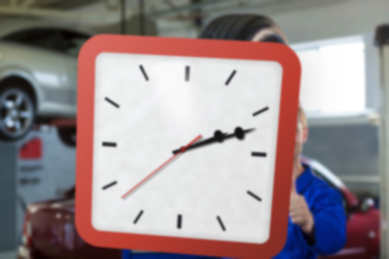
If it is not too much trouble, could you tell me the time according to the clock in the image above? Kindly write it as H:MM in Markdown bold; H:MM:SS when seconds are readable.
**2:11:38**
